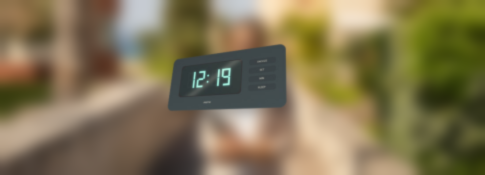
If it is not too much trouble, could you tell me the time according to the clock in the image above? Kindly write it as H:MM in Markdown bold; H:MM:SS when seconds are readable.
**12:19**
